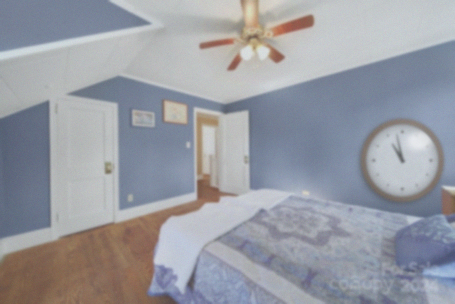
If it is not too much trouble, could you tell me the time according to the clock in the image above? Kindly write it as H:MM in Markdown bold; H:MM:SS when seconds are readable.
**10:58**
